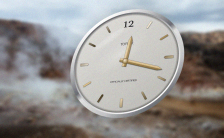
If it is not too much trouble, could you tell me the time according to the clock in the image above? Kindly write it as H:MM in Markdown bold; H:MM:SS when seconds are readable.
**12:18**
